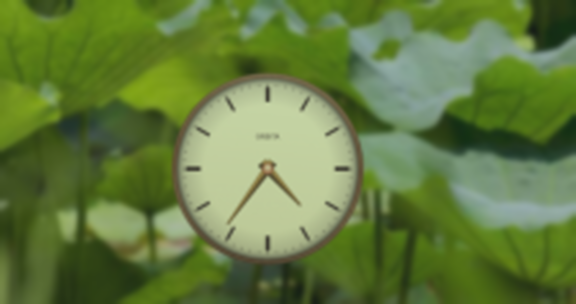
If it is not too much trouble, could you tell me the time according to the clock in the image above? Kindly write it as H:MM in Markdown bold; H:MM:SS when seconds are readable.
**4:36**
